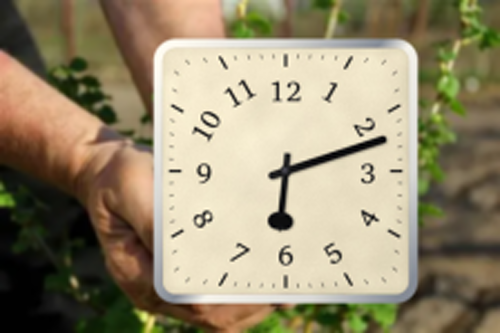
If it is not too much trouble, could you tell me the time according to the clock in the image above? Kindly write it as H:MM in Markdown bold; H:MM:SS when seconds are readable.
**6:12**
